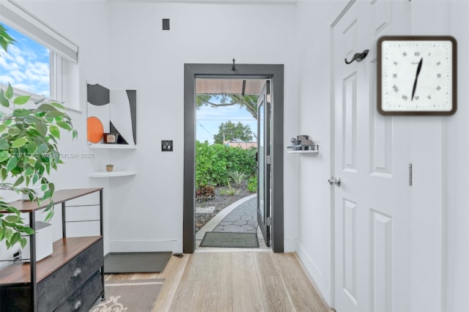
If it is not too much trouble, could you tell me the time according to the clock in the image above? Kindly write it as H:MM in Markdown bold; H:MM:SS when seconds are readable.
**12:32**
